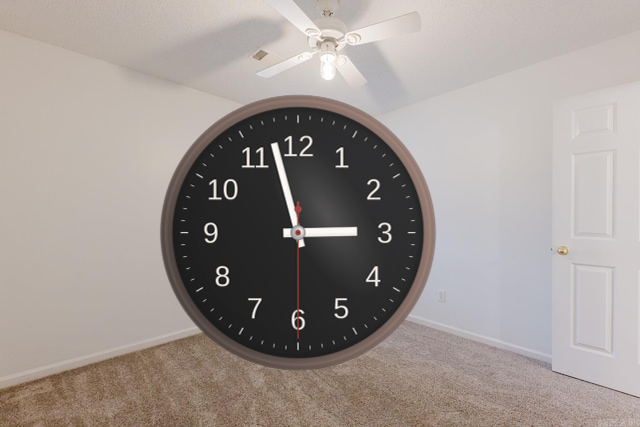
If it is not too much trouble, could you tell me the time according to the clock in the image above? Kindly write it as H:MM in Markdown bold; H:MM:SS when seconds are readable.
**2:57:30**
